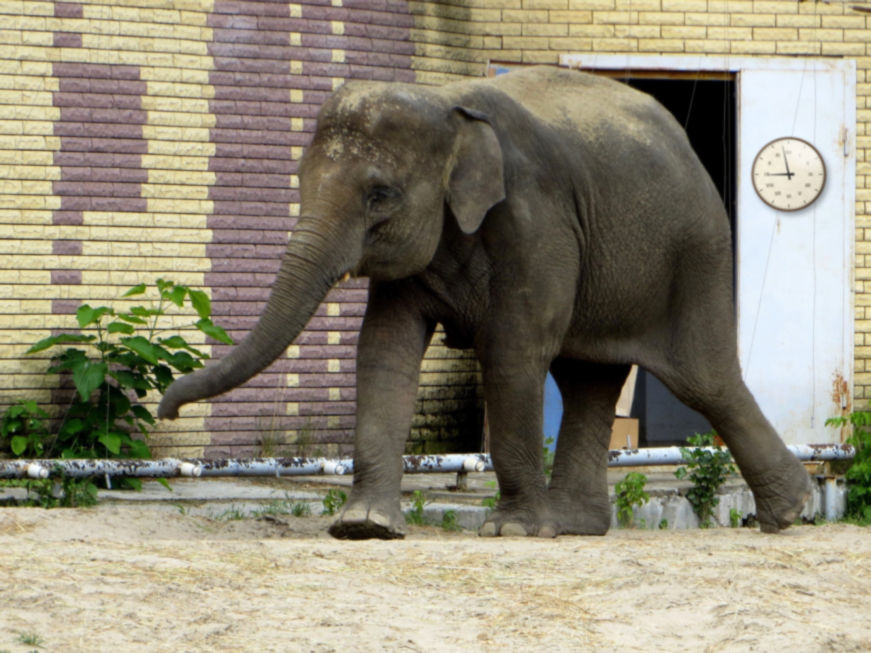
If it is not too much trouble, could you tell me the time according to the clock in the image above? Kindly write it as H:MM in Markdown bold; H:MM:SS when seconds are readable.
**8:58**
